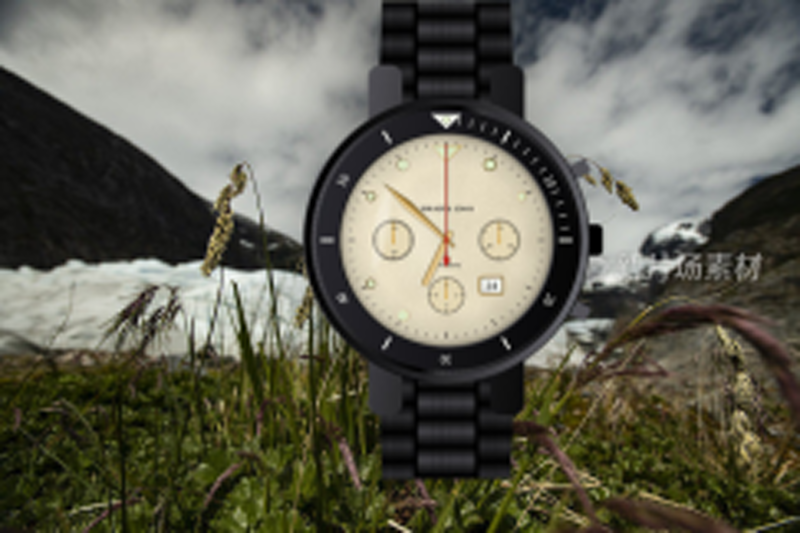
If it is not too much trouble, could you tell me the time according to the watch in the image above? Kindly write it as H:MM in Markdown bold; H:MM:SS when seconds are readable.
**6:52**
